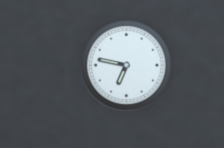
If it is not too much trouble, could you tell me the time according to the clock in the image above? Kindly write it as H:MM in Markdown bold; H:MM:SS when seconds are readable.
**6:47**
